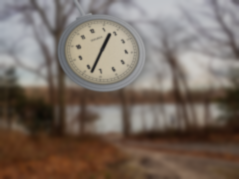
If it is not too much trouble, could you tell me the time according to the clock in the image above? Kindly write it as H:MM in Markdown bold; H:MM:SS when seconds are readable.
**1:38**
